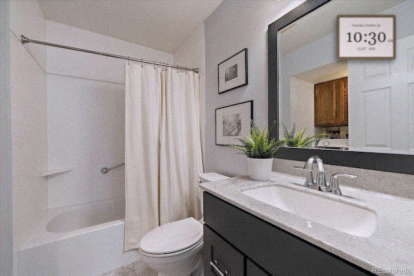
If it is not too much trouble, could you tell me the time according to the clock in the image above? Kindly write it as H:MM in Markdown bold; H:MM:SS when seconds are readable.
**10:30**
